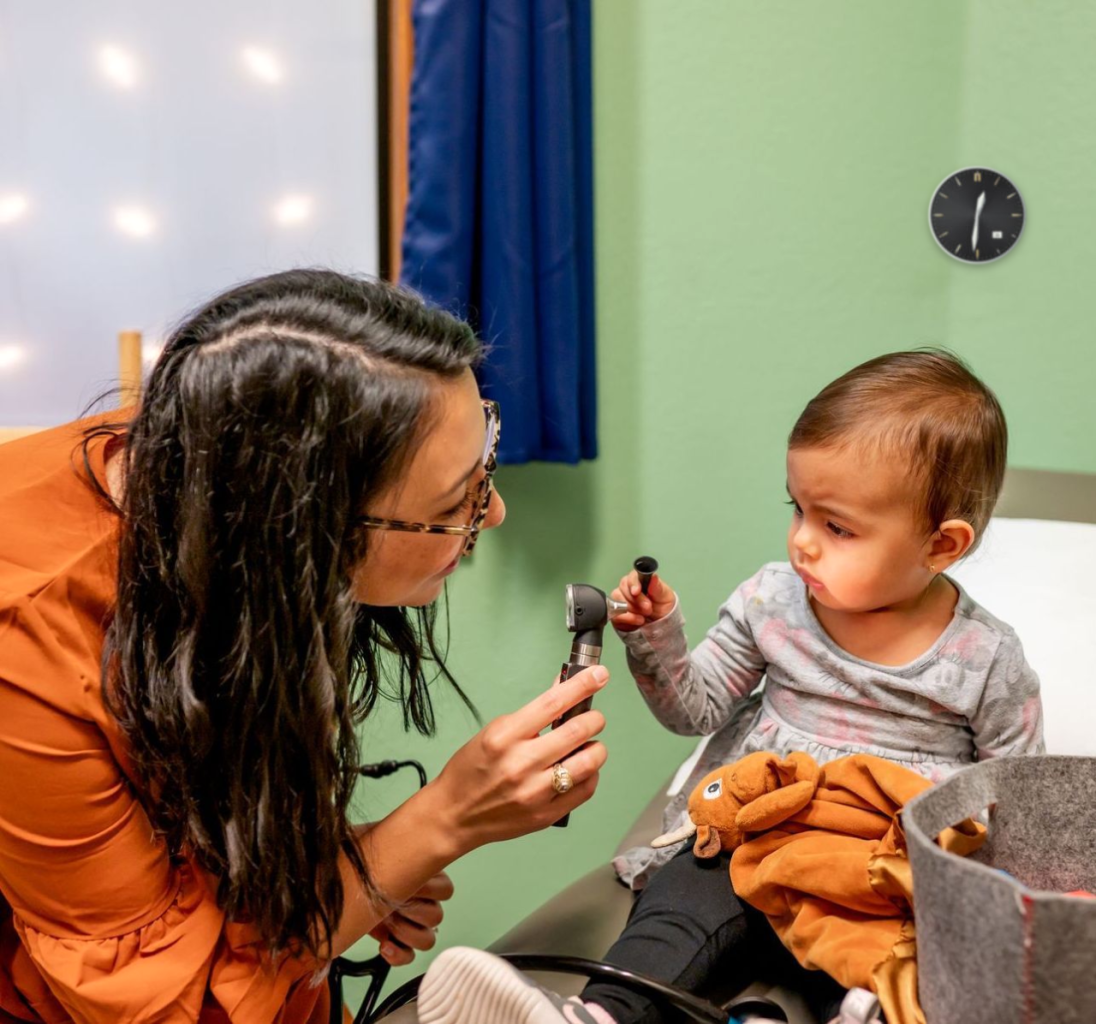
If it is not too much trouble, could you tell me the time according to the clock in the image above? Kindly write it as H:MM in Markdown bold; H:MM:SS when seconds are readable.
**12:31**
